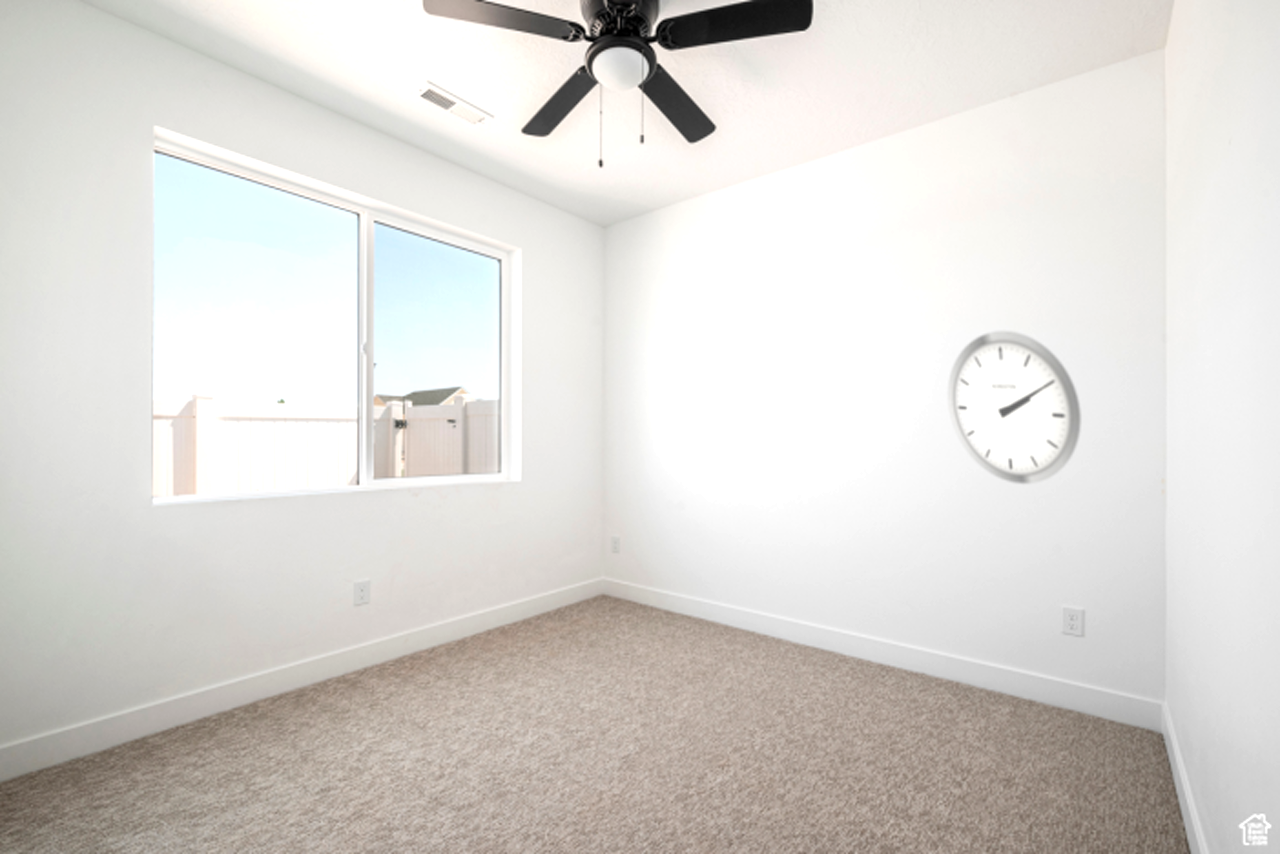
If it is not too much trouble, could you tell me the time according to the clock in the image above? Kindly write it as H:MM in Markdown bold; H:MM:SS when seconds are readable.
**2:10**
